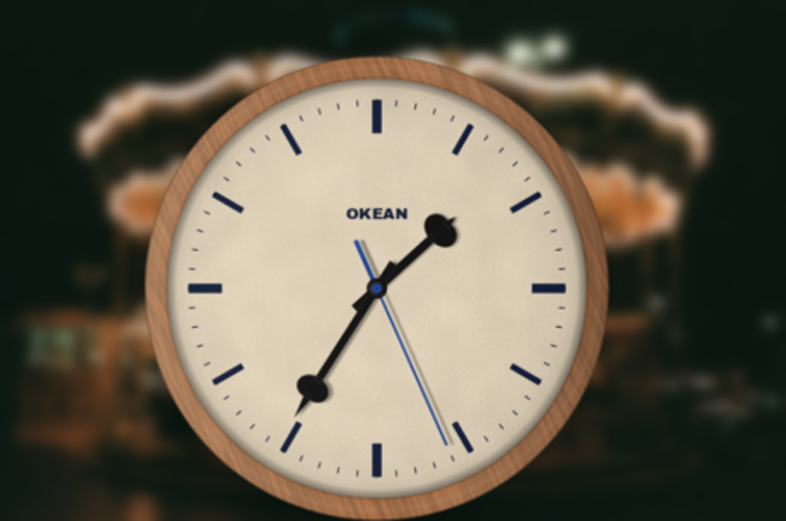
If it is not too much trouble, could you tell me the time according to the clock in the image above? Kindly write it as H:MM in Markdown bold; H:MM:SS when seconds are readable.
**1:35:26**
